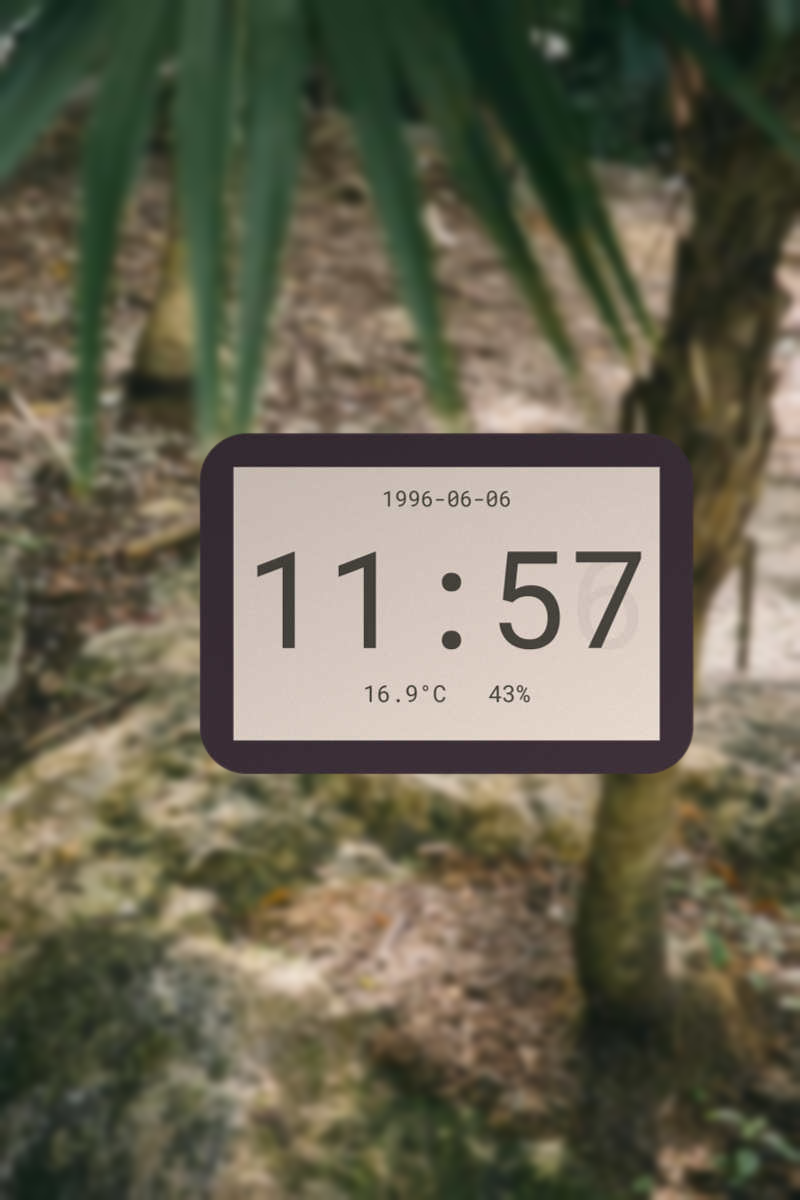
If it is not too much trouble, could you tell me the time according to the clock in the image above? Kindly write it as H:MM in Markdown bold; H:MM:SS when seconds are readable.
**11:57**
